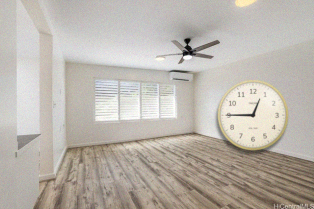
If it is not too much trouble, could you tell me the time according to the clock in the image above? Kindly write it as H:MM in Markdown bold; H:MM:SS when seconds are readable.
**12:45**
